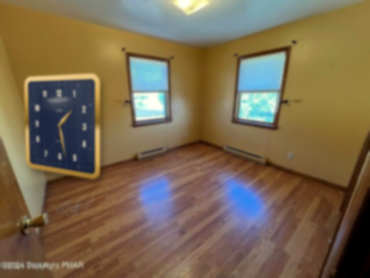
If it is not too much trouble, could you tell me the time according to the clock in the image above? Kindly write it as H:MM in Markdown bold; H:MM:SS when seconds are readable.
**1:28**
